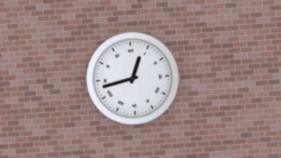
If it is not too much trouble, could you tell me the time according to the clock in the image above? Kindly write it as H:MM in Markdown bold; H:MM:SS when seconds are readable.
**12:43**
